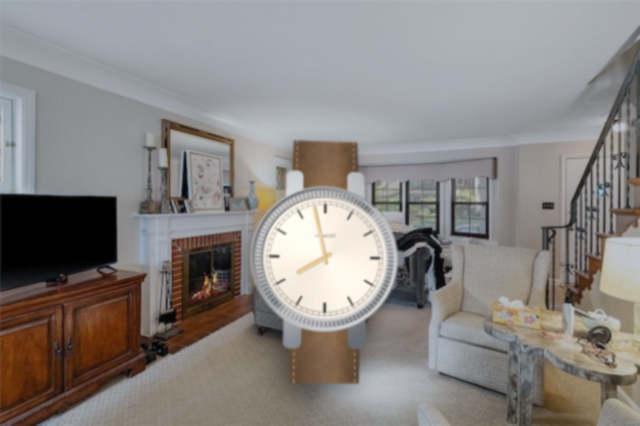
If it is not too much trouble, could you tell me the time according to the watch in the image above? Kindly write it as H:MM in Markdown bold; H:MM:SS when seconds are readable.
**7:58**
